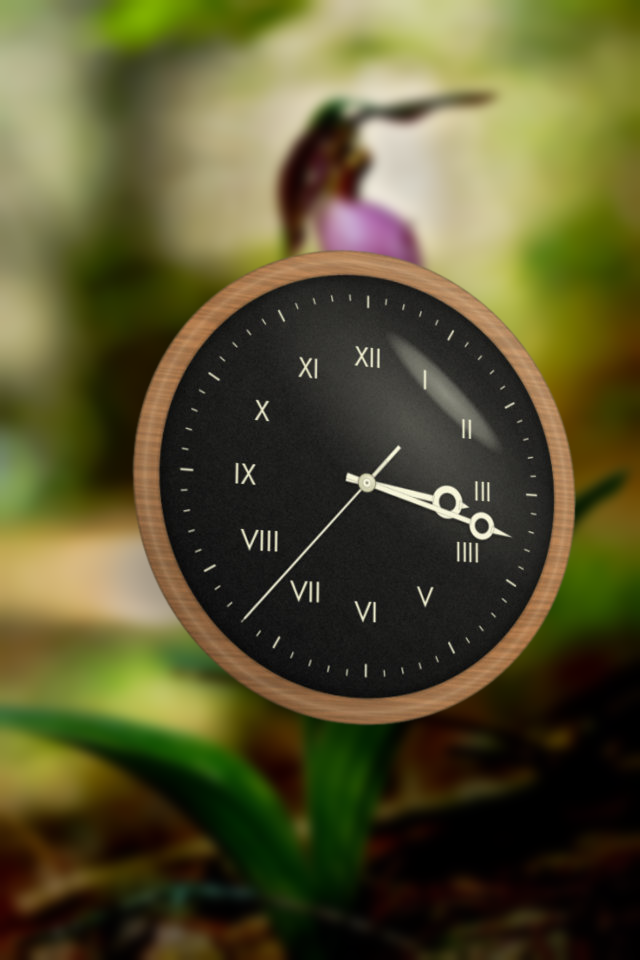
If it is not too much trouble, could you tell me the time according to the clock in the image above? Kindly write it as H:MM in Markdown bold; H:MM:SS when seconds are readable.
**3:17:37**
